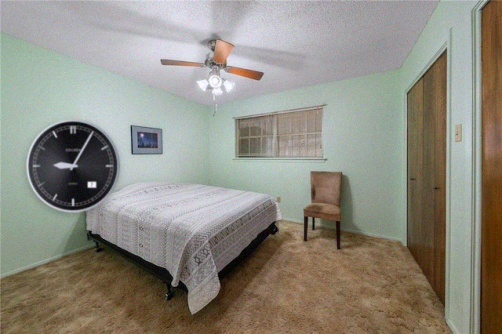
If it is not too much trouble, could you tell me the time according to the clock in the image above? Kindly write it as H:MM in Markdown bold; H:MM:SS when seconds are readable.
**9:05**
